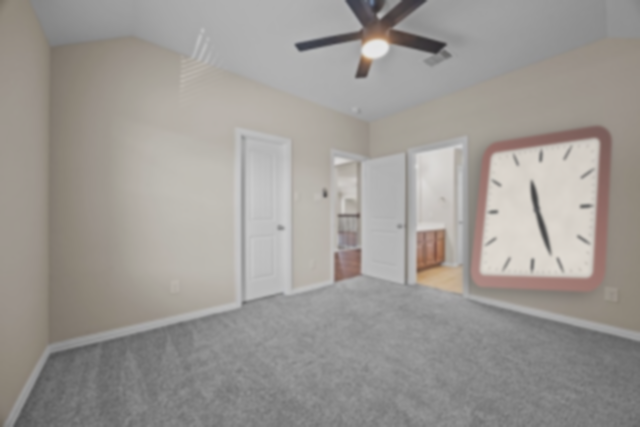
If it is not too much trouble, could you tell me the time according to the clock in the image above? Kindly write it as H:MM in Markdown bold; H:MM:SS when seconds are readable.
**11:26**
